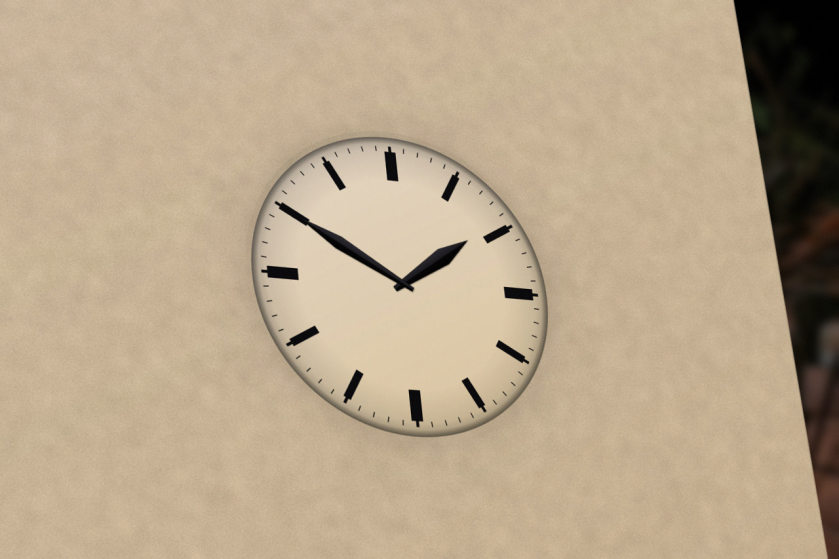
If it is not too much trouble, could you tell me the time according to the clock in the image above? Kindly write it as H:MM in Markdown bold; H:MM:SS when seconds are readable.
**1:50**
